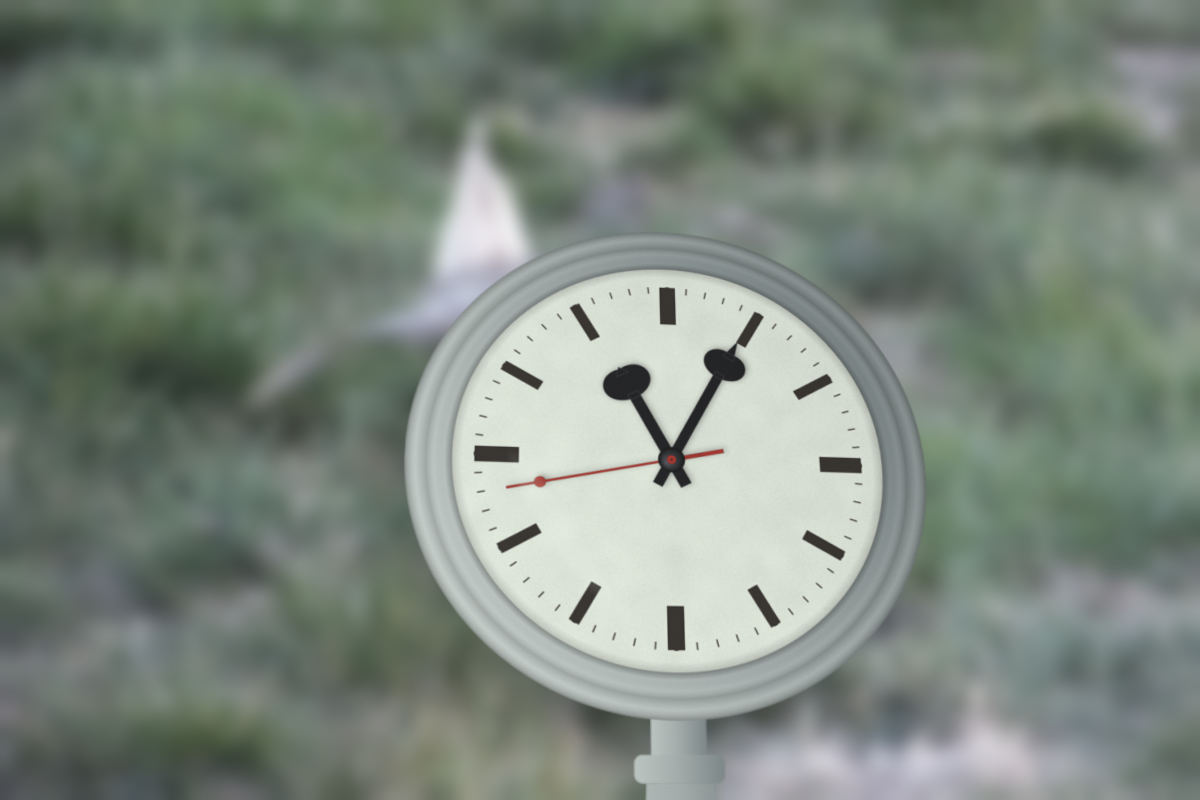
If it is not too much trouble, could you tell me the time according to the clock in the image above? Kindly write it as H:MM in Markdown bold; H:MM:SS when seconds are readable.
**11:04:43**
